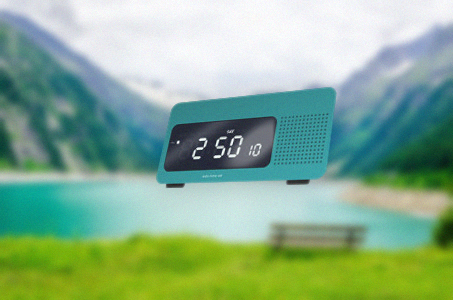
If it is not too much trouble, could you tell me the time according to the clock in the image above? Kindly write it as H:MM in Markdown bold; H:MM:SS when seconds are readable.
**2:50:10**
